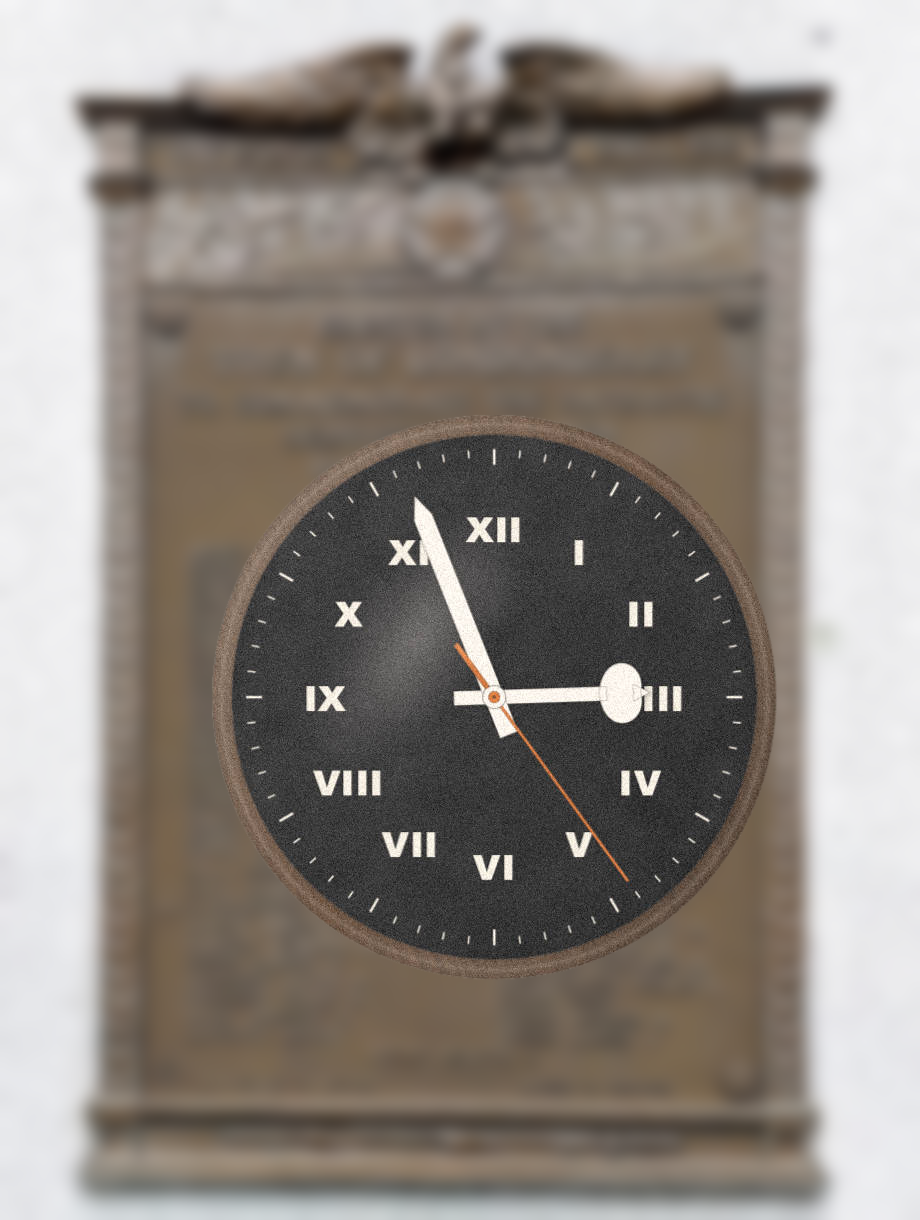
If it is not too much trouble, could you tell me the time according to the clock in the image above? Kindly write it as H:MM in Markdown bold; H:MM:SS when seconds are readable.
**2:56:24**
